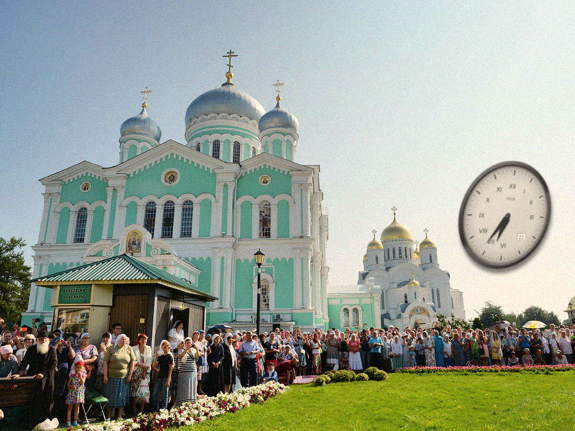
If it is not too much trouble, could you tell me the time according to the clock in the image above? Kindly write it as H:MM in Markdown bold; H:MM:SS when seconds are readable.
**6:36**
